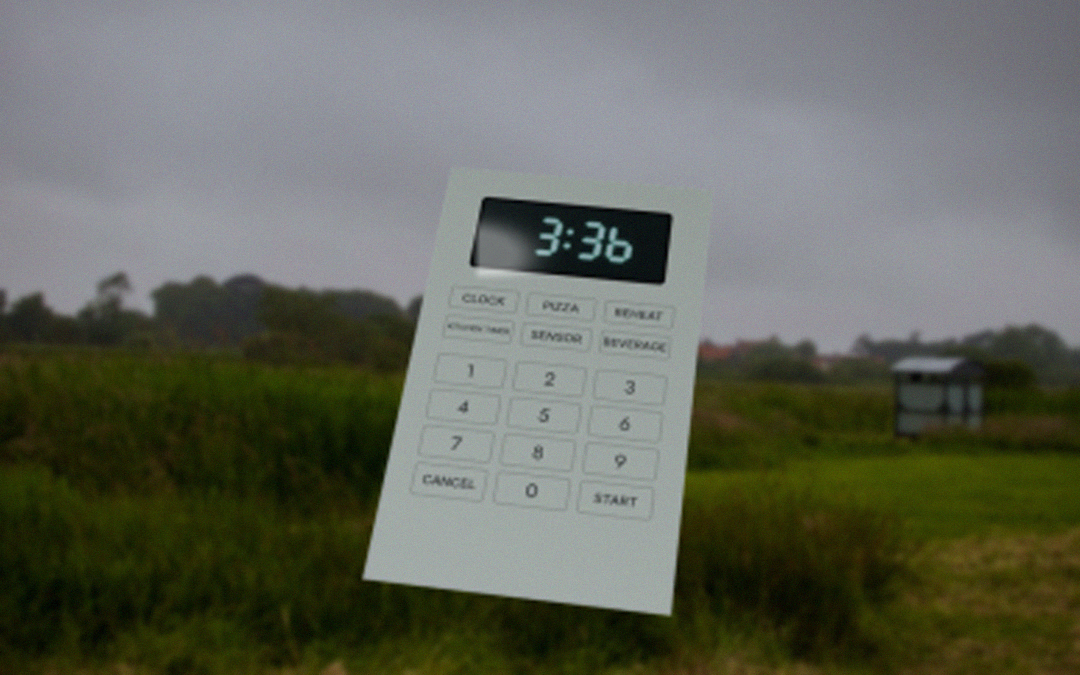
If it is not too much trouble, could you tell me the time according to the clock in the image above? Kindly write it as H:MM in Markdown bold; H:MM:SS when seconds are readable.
**3:36**
